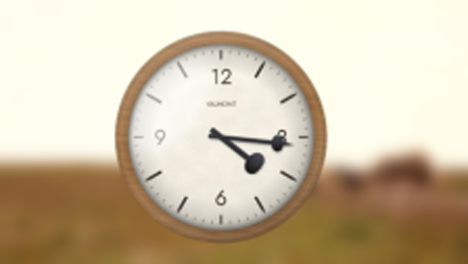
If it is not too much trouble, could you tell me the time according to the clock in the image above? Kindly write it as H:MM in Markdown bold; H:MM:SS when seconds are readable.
**4:16**
